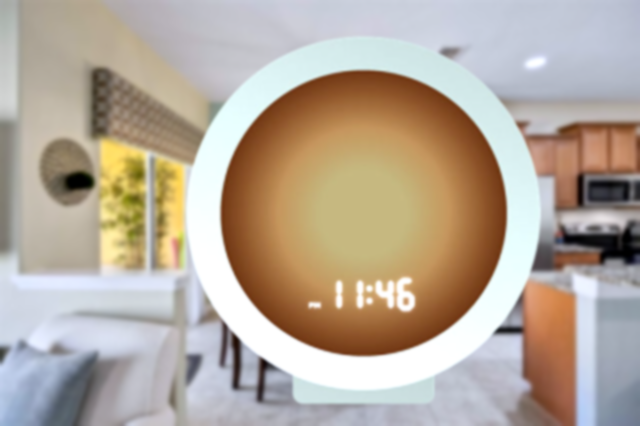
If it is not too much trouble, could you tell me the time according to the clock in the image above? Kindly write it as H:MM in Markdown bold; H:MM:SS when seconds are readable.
**11:46**
